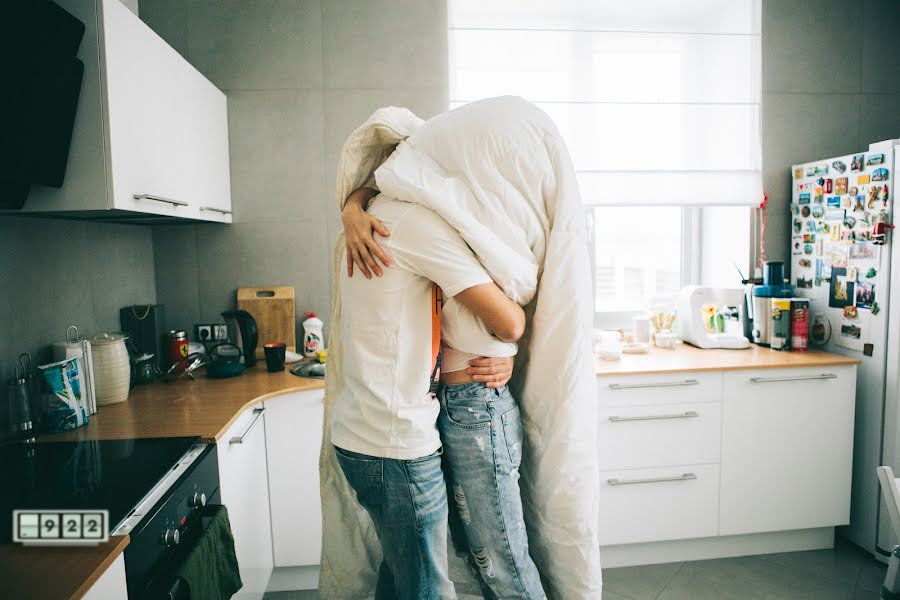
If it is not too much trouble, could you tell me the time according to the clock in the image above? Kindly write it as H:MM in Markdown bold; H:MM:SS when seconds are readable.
**9:22**
